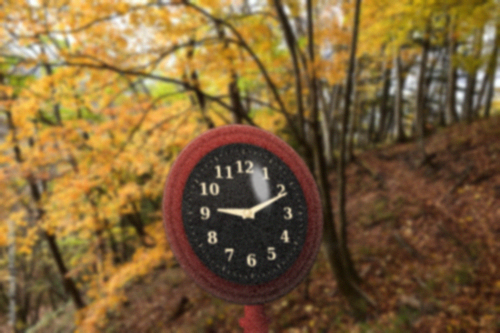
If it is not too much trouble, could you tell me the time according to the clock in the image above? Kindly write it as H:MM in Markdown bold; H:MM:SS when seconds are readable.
**9:11**
